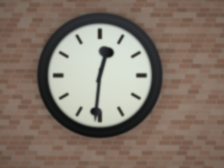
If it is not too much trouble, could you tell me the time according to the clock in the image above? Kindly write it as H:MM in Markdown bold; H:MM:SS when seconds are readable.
**12:31**
